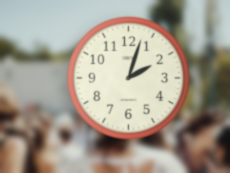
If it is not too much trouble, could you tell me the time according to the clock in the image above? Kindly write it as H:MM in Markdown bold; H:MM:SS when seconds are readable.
**2:03**
